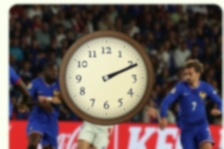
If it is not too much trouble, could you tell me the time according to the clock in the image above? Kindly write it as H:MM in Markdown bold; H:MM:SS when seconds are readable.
**2:11**
